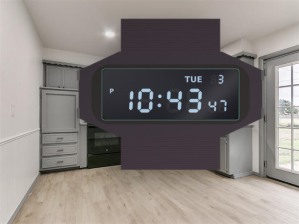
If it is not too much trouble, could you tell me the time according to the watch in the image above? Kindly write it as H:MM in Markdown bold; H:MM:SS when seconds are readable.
**10:43:47**
